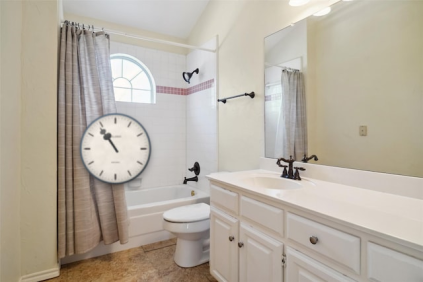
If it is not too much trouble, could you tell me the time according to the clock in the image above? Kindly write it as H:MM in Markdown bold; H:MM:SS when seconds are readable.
**10:54**
